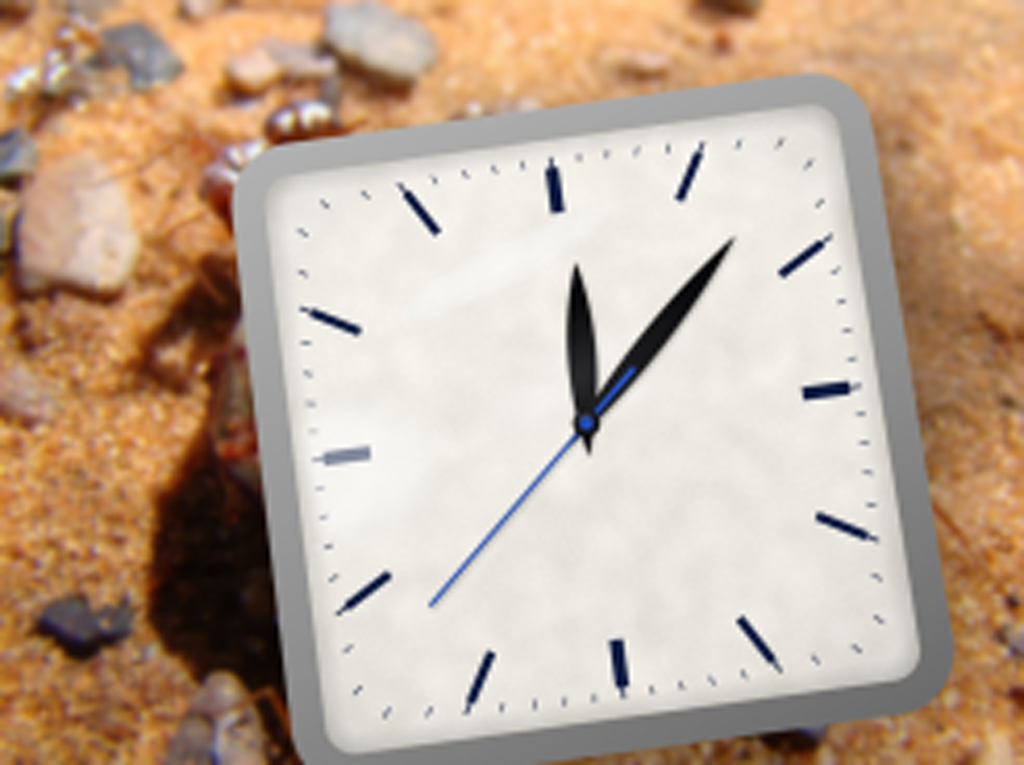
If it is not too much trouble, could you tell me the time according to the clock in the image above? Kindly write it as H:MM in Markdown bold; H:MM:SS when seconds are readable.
**12:07:38**
